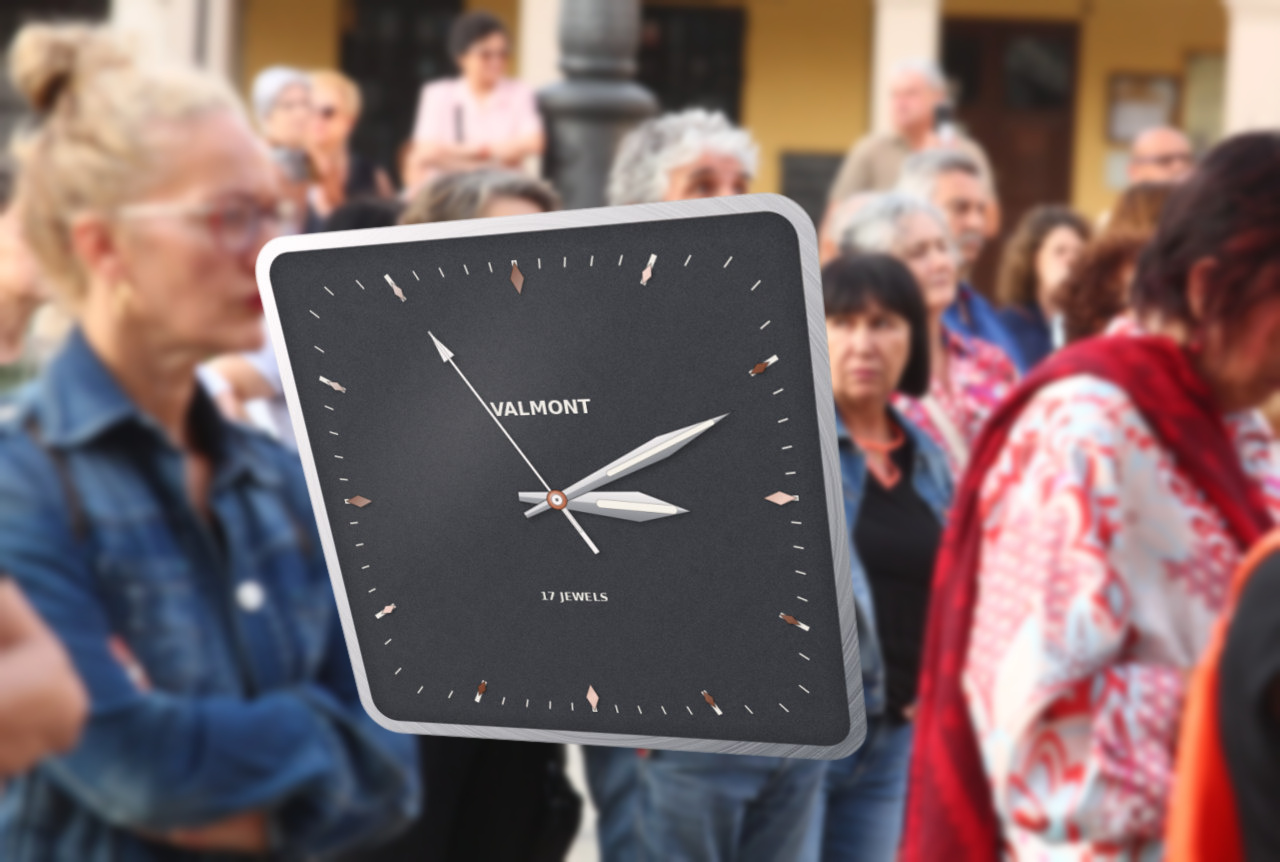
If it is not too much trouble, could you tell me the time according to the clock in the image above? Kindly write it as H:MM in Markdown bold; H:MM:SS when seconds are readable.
**3:10:55**
